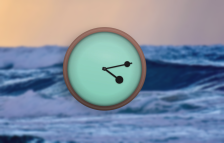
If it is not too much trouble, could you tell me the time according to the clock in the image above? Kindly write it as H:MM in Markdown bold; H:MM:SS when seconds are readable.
**4:13**
